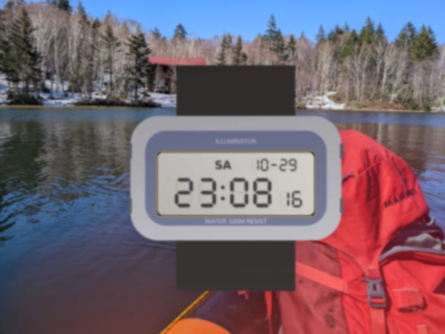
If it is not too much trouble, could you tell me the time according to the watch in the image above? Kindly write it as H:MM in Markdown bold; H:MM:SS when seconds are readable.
**23:08:16**
